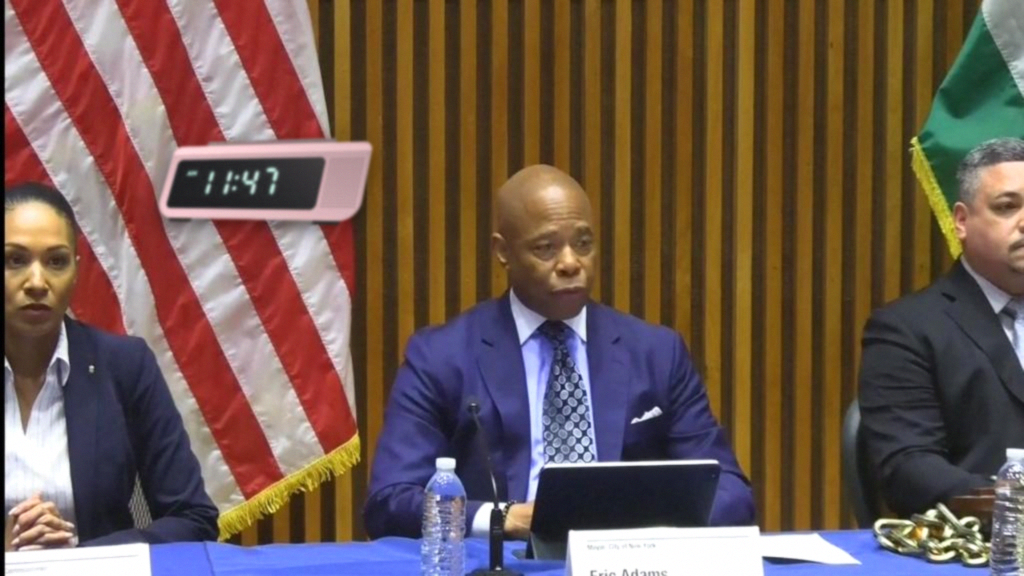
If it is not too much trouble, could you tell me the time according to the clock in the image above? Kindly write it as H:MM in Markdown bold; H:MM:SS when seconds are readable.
**11:47**
